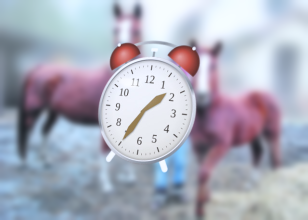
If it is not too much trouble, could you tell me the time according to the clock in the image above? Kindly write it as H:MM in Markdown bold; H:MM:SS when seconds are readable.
**1:35**
